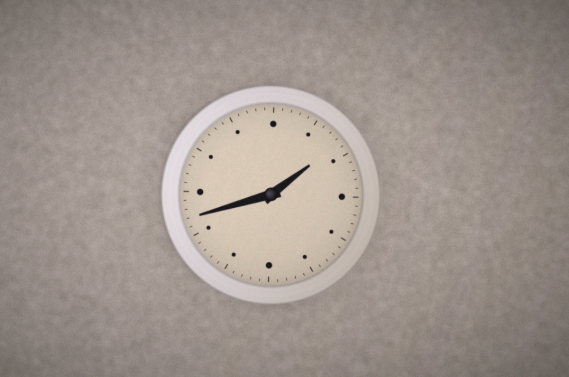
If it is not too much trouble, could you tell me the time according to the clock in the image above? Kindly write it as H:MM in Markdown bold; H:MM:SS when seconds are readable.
**1:42**
